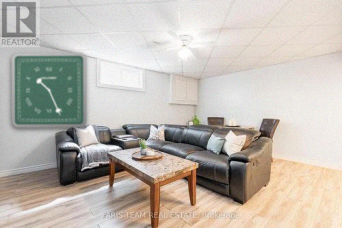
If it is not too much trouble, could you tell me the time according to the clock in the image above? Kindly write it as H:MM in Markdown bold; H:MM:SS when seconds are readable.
**10:26**
